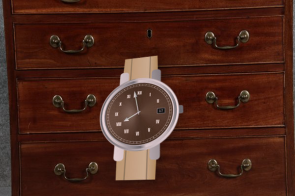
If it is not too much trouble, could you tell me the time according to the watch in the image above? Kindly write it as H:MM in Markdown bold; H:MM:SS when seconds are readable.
**7:58**
